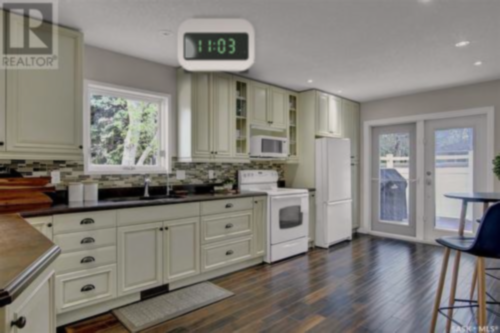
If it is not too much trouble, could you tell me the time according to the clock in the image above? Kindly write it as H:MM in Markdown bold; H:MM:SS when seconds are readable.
**11:03**
